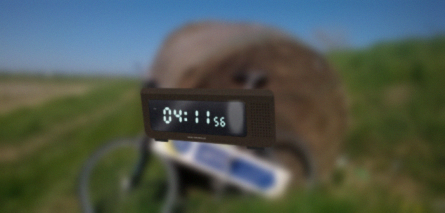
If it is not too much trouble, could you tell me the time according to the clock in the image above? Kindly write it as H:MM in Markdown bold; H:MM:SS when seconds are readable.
**4:11:56**
